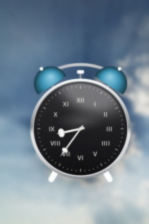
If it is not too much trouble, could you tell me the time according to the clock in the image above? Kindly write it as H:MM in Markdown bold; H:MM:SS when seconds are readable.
**8:36**
